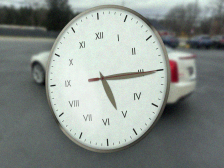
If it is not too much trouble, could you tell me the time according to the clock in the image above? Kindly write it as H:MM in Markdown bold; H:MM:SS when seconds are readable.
**5:15:15**
